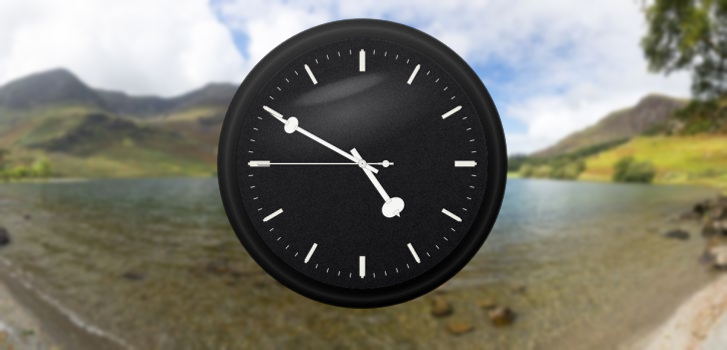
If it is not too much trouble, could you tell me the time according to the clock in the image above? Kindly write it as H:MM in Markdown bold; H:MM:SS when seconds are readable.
**4:49:45**
